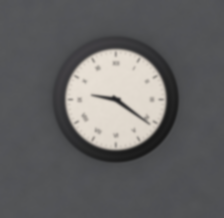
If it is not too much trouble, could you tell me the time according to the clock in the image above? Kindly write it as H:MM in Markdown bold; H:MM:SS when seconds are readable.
**9:21**
